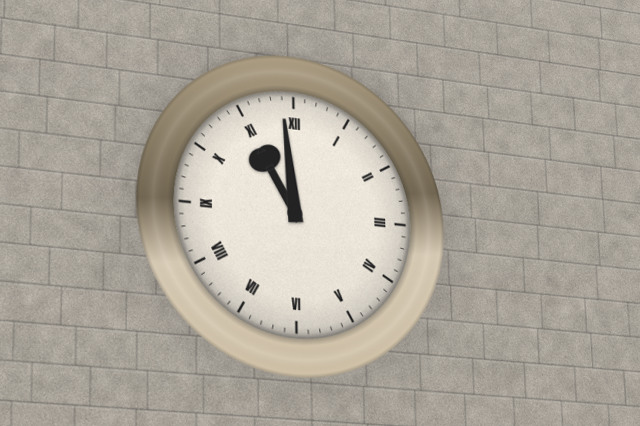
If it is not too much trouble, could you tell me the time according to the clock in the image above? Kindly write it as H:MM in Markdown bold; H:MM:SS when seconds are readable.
**10:59**
